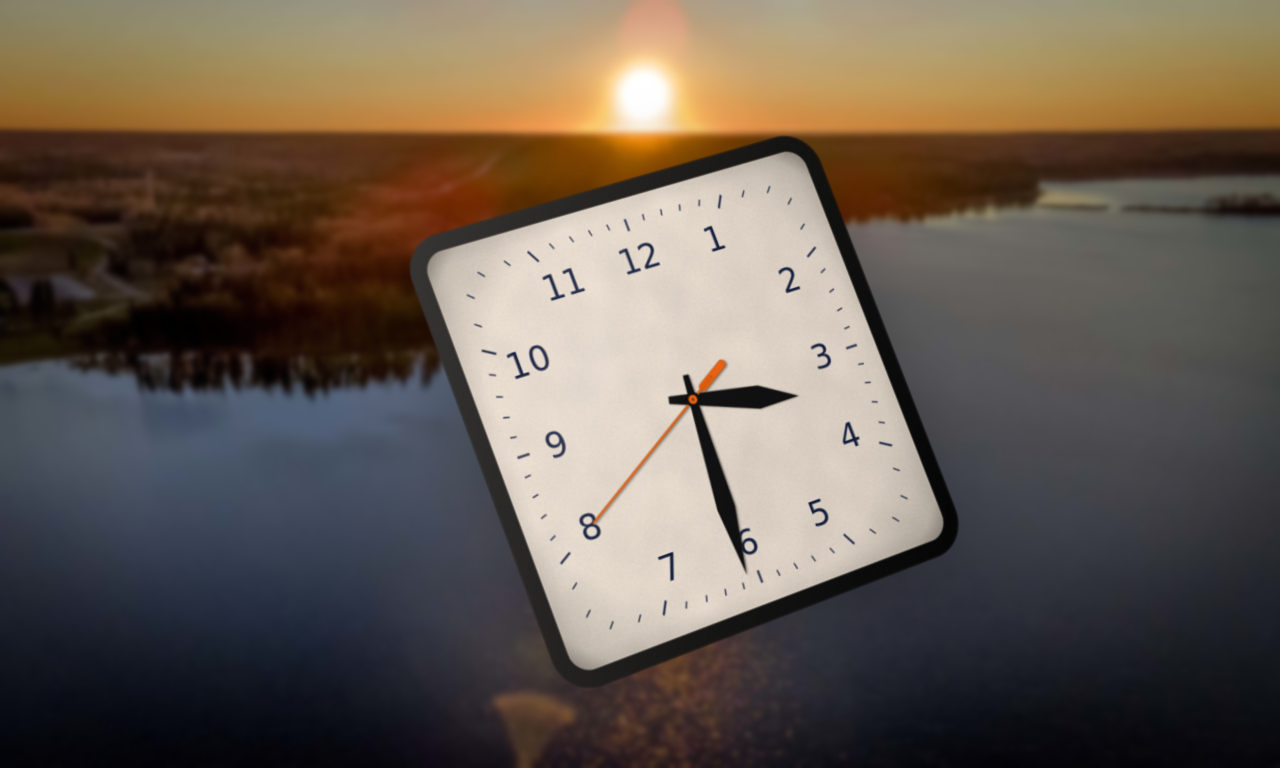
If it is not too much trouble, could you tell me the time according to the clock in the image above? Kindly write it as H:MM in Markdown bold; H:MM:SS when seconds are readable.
**3:30:40**
